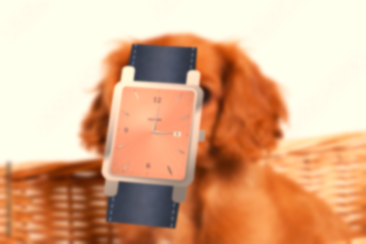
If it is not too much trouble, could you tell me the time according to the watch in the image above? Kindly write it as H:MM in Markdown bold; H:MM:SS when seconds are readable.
**3:01**
